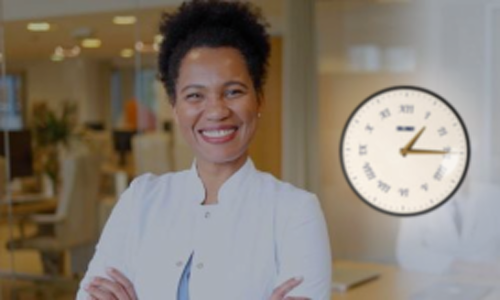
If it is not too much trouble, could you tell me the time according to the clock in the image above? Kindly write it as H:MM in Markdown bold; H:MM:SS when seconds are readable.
**1:15**
